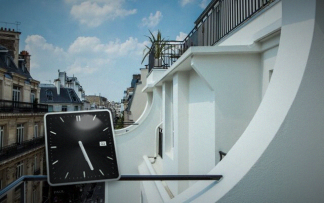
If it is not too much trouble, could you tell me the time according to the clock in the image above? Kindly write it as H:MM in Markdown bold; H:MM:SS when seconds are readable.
**5:27**
